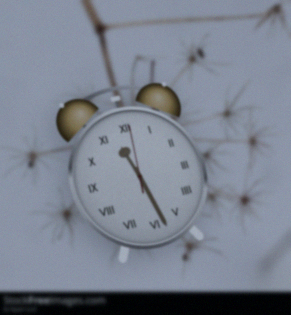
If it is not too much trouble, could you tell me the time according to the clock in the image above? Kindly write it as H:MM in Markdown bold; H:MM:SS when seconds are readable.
**11:28:01**
